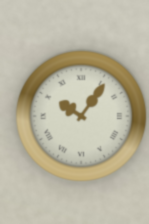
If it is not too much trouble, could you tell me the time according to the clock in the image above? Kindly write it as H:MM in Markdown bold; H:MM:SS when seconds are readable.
**10:06**
